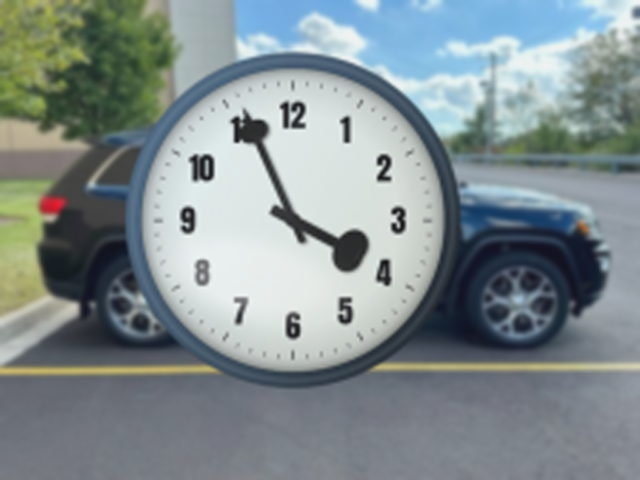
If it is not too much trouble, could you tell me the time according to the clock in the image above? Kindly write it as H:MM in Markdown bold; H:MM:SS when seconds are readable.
**3:56**
